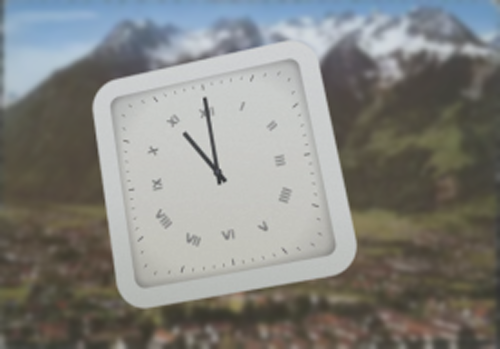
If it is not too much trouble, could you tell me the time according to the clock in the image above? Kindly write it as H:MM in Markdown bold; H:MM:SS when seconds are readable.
**11:00**
